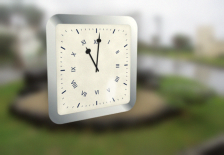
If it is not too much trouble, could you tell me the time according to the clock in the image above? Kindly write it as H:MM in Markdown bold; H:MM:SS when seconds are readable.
**11:01**
